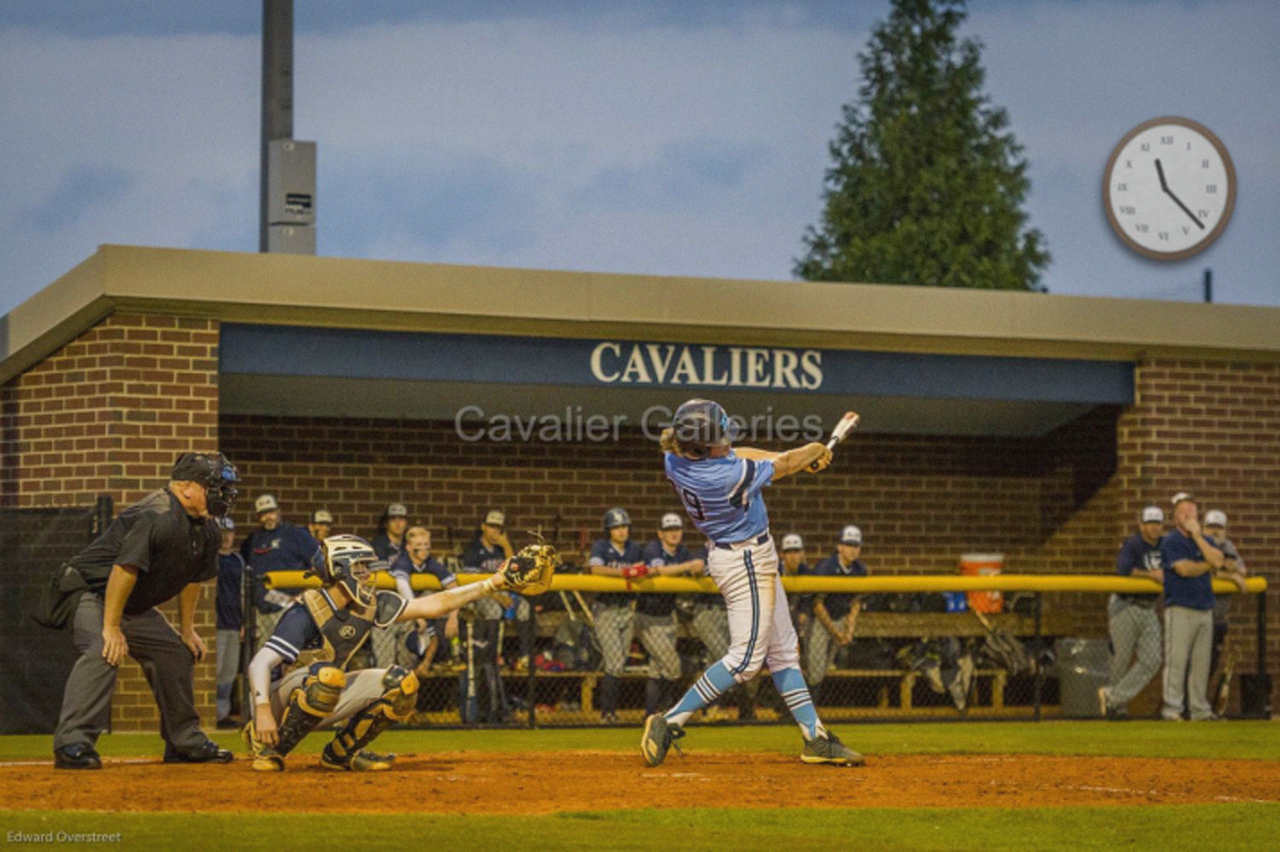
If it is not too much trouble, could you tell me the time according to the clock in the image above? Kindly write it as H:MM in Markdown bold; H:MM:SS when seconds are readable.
**11:22**
